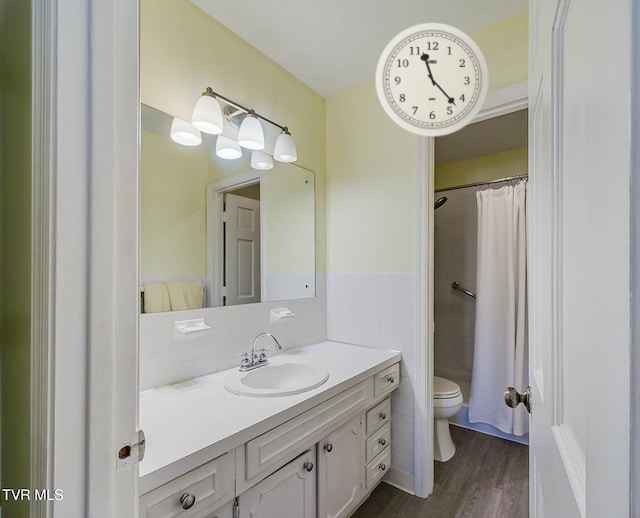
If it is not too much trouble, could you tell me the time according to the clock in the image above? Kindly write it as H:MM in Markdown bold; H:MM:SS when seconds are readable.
**11:23**
